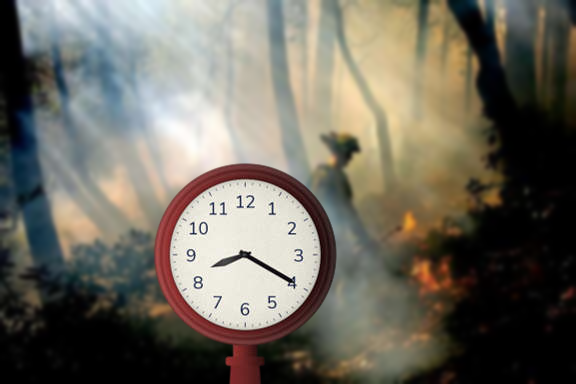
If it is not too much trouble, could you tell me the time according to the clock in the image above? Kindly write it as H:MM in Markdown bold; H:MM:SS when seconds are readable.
**8:20**
